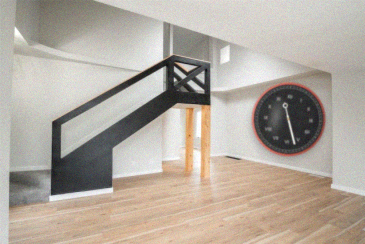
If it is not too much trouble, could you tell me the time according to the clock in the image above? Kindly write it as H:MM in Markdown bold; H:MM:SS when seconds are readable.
**11:27**
